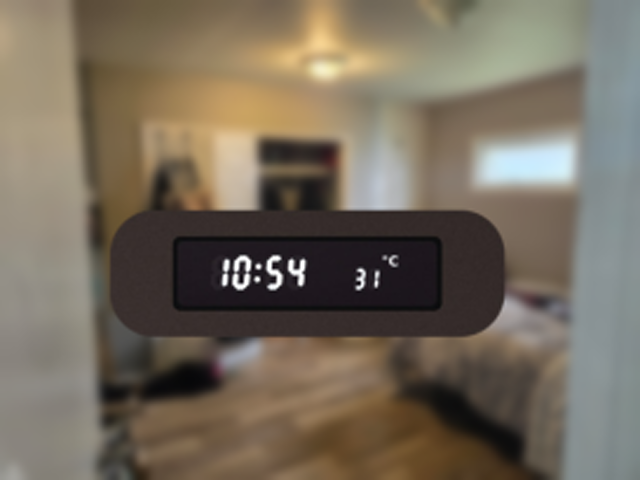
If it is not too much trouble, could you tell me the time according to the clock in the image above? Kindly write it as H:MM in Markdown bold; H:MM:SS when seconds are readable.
**10:54**
